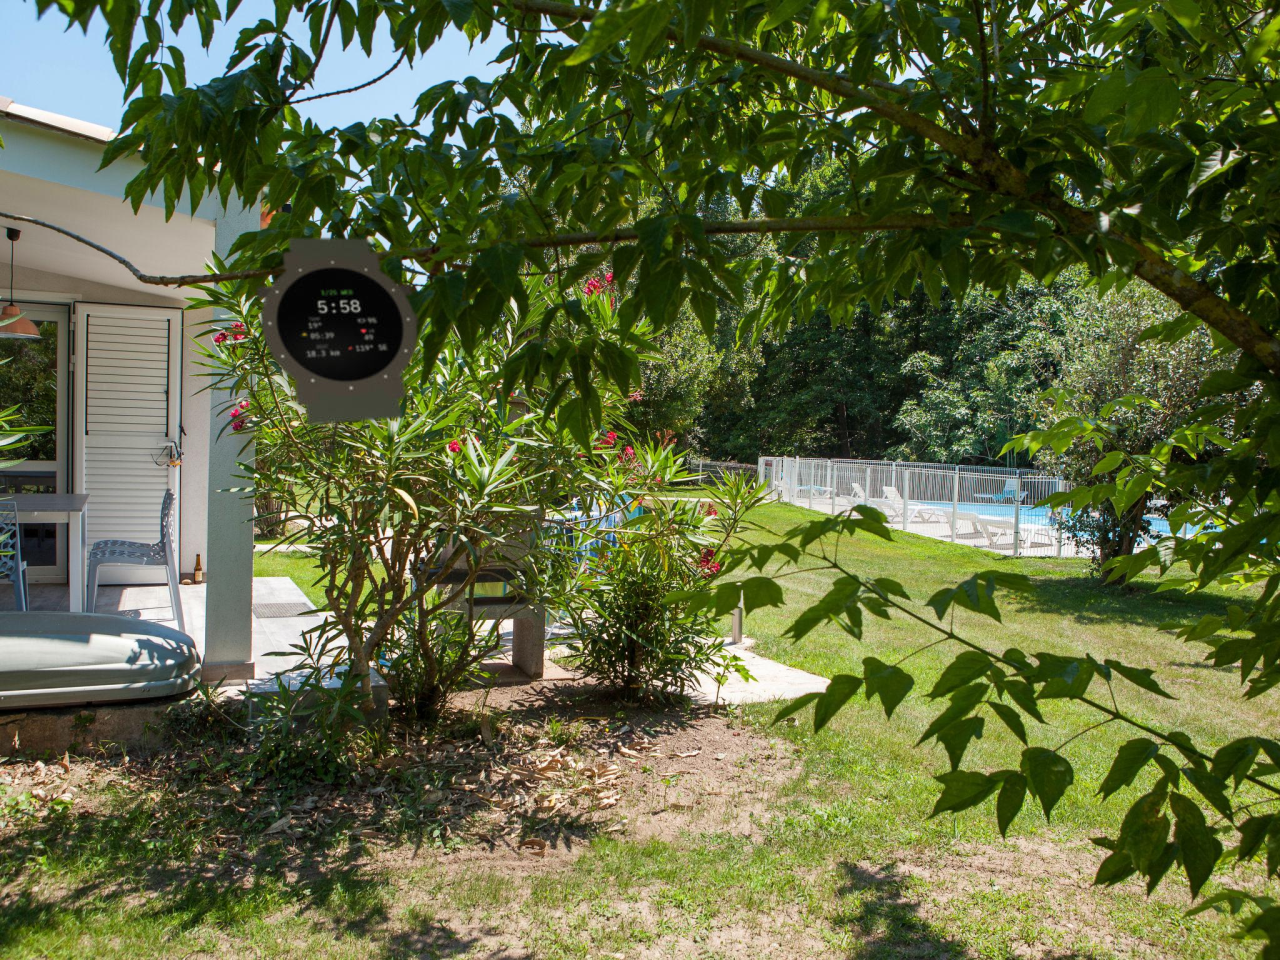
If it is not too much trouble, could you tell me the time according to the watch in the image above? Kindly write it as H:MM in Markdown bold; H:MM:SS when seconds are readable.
**5:58**
